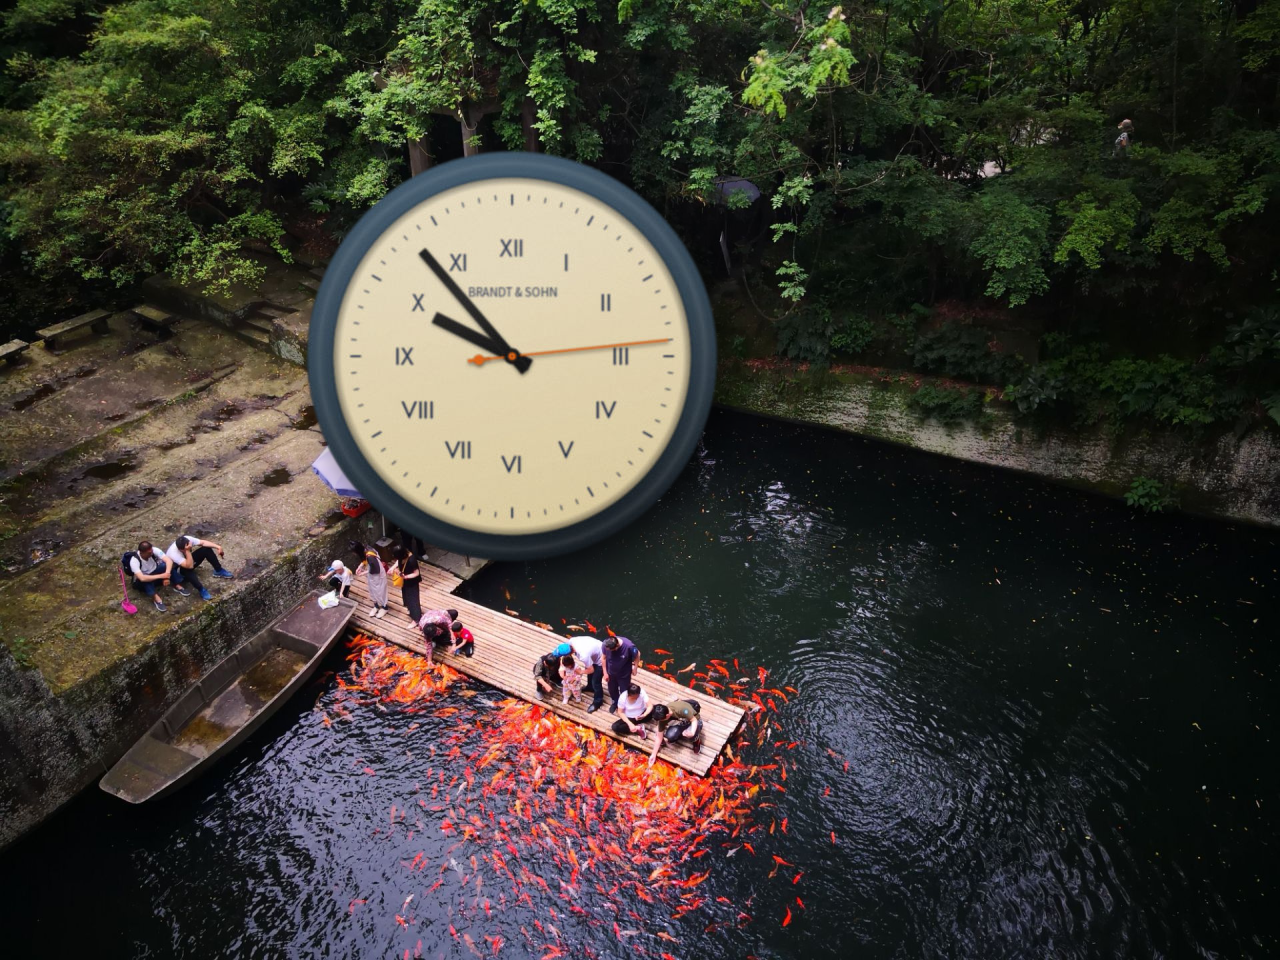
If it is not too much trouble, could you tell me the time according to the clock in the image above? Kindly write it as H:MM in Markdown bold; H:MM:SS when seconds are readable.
**9:53:14**
